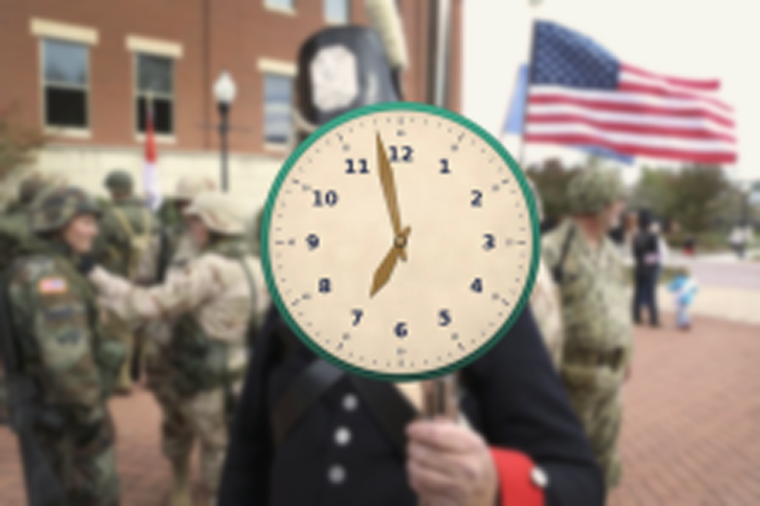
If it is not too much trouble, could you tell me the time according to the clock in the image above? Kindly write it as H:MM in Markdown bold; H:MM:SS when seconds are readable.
**6:58**
